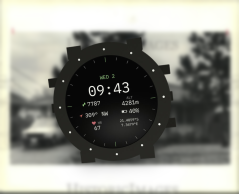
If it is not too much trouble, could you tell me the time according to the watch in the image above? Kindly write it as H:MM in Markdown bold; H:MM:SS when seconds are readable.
**9:43**
